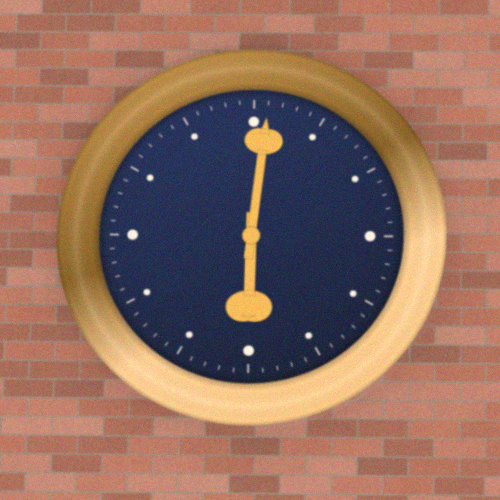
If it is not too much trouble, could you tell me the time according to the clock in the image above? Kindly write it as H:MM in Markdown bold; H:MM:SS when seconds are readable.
**6:01**
